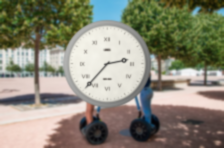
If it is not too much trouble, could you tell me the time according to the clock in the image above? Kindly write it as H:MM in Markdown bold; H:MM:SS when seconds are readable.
**2:37**
